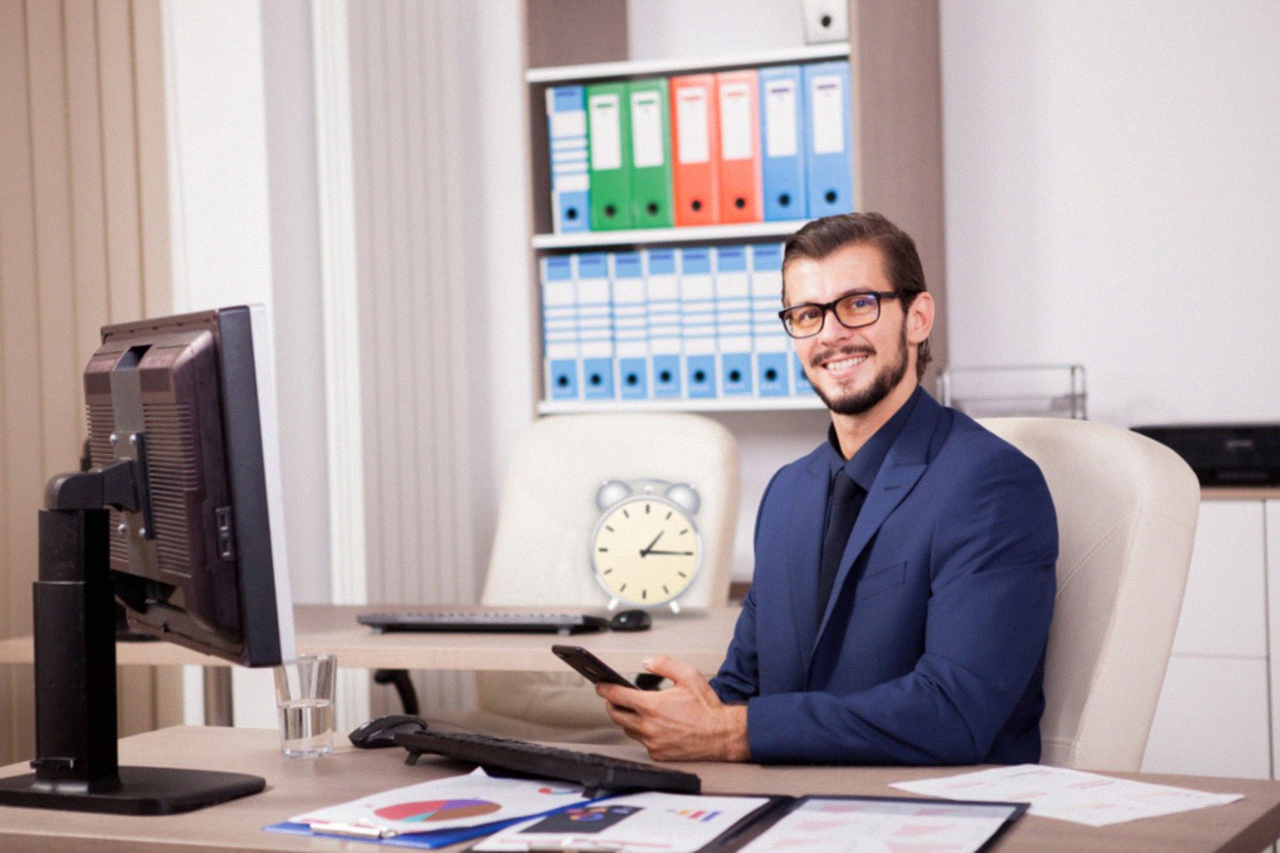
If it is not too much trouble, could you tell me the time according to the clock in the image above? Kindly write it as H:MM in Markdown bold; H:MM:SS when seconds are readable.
**1:15**
